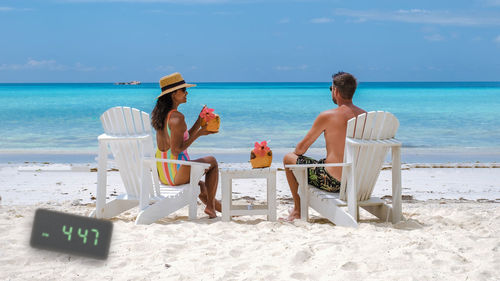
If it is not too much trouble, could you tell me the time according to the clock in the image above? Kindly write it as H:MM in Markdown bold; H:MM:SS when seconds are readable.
**4:47**
